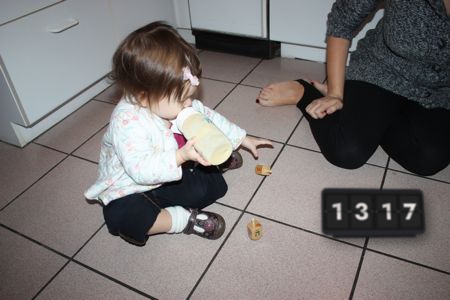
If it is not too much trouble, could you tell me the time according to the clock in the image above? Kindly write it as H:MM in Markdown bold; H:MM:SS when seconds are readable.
**13:17**
